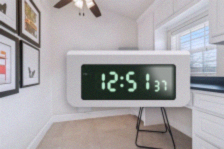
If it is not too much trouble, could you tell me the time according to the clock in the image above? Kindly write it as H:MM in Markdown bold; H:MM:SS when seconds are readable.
**12:51:37**
